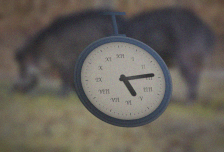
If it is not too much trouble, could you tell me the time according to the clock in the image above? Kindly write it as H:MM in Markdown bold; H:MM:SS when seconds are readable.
**5:14**
